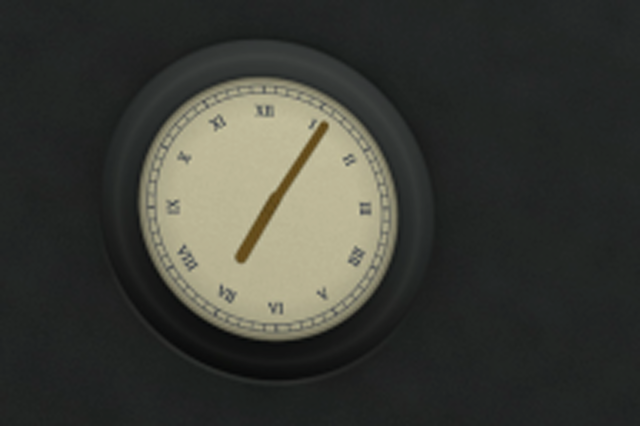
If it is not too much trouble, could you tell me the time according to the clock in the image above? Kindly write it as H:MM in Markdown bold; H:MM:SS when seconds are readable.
**7:06**
